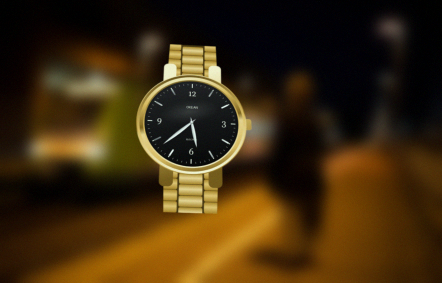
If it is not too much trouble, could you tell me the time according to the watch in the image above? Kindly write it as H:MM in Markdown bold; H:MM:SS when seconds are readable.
**5:38**
